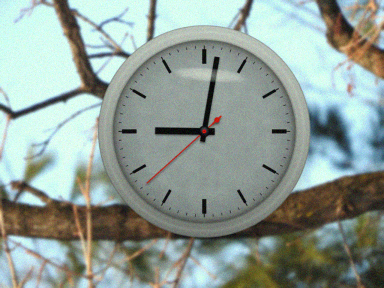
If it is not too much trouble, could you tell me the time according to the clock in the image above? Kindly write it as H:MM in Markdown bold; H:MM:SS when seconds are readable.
**9:01:38**
